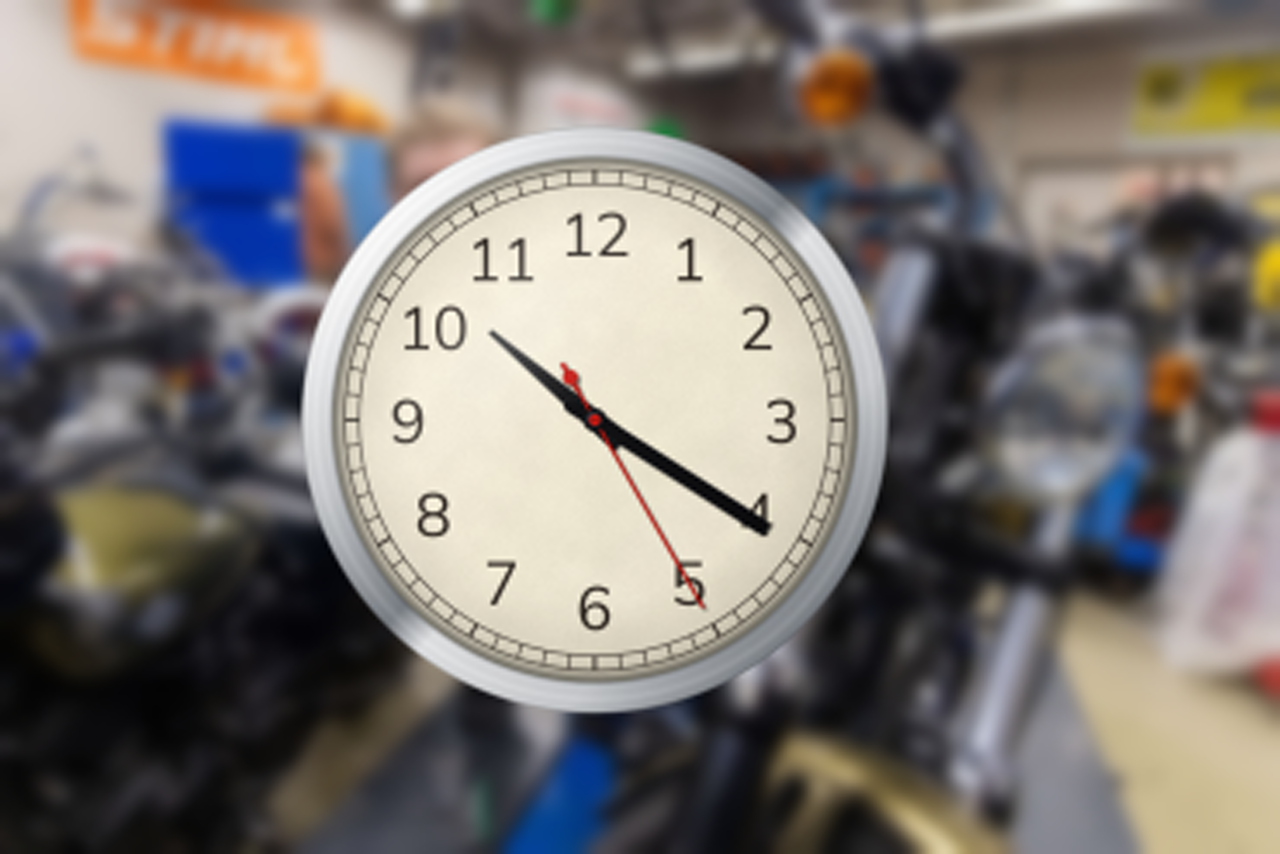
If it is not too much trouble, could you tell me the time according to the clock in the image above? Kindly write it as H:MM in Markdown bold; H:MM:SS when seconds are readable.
**10:20:25**
